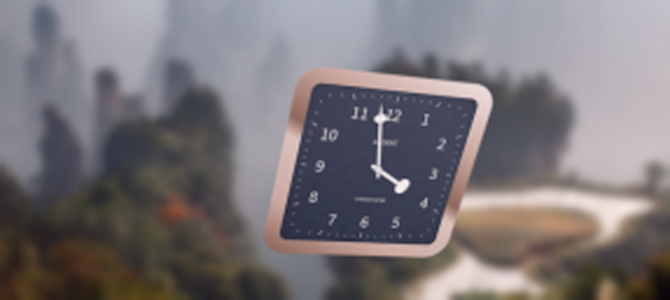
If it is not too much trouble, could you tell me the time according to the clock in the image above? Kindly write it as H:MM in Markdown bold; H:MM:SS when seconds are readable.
**3:58**
